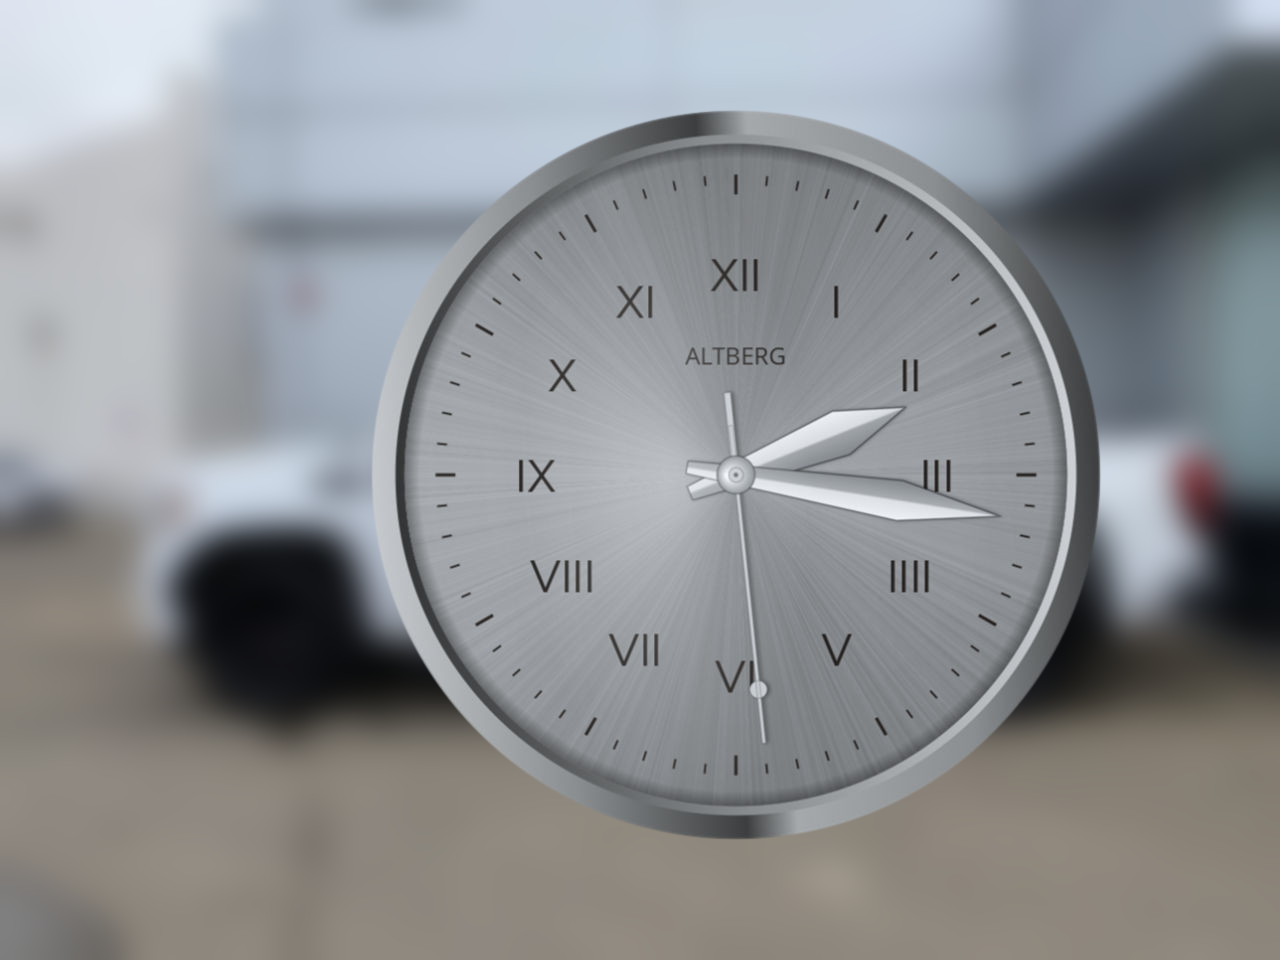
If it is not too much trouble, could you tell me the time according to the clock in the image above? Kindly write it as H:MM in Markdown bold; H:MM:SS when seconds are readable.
**2:16:29**
